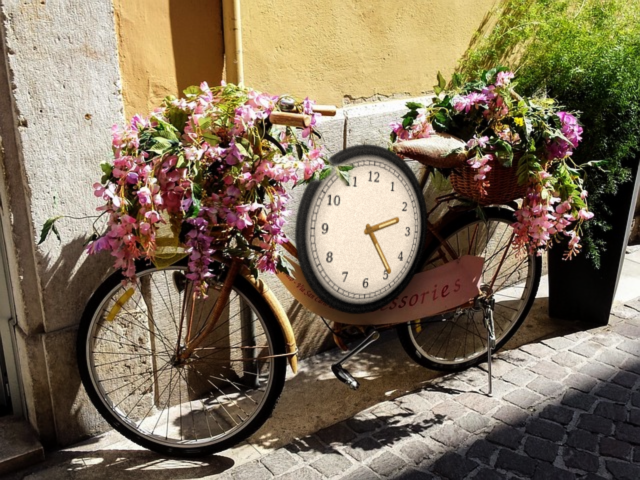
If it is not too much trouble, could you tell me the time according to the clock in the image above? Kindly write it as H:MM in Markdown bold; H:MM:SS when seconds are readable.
**2:24**
